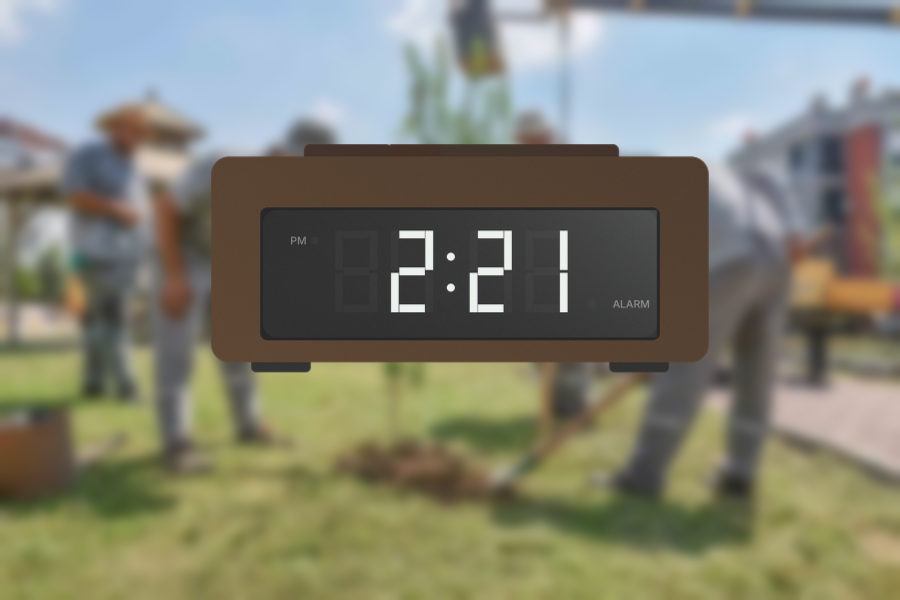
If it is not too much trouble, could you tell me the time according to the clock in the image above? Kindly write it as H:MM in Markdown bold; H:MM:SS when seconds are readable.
**2:21**
